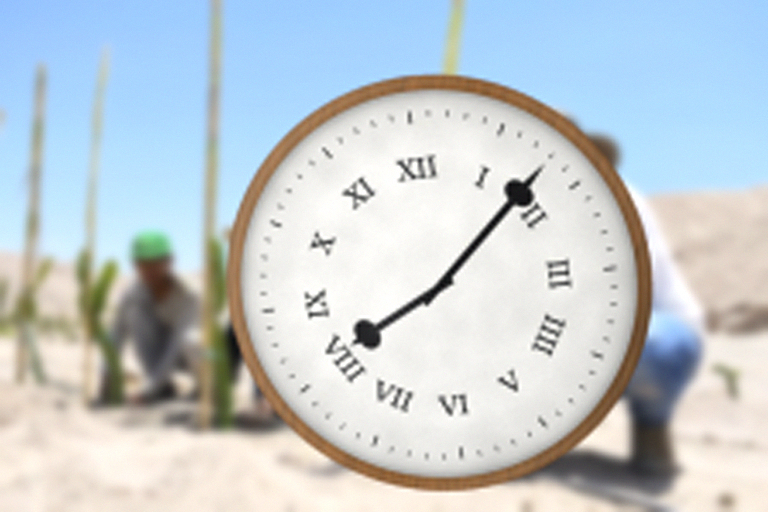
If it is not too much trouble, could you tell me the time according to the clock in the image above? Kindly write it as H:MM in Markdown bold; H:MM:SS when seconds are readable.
**8:08**
